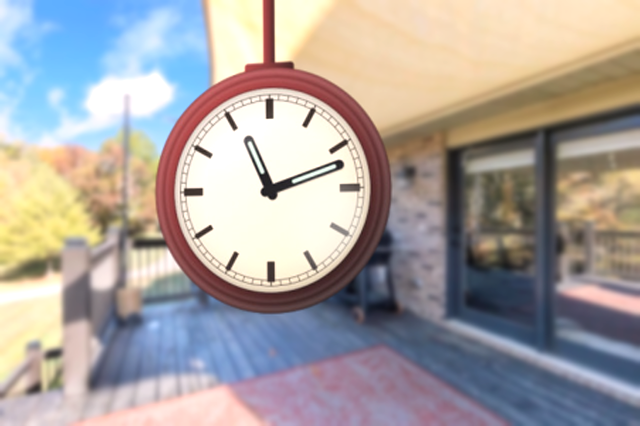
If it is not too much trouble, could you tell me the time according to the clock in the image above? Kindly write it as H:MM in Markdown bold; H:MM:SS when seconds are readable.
**11:12**
